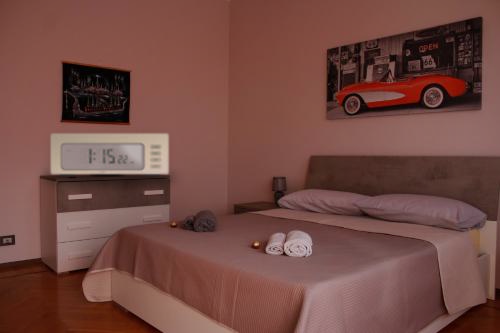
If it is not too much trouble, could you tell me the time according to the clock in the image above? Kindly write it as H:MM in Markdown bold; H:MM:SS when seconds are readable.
**1:15**
